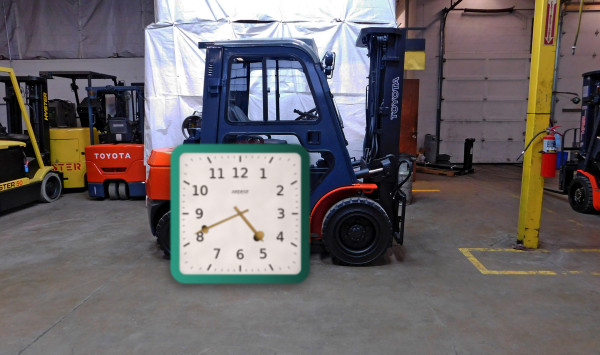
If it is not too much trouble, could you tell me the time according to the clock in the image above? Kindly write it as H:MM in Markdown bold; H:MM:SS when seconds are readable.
**4:41**
